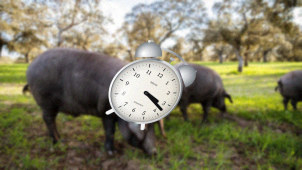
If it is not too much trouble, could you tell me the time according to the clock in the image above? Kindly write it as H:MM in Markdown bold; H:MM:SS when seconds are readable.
**3:18**
